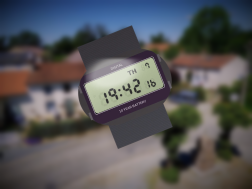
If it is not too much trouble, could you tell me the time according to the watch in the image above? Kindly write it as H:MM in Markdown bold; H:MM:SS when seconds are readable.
**19:42:16**
